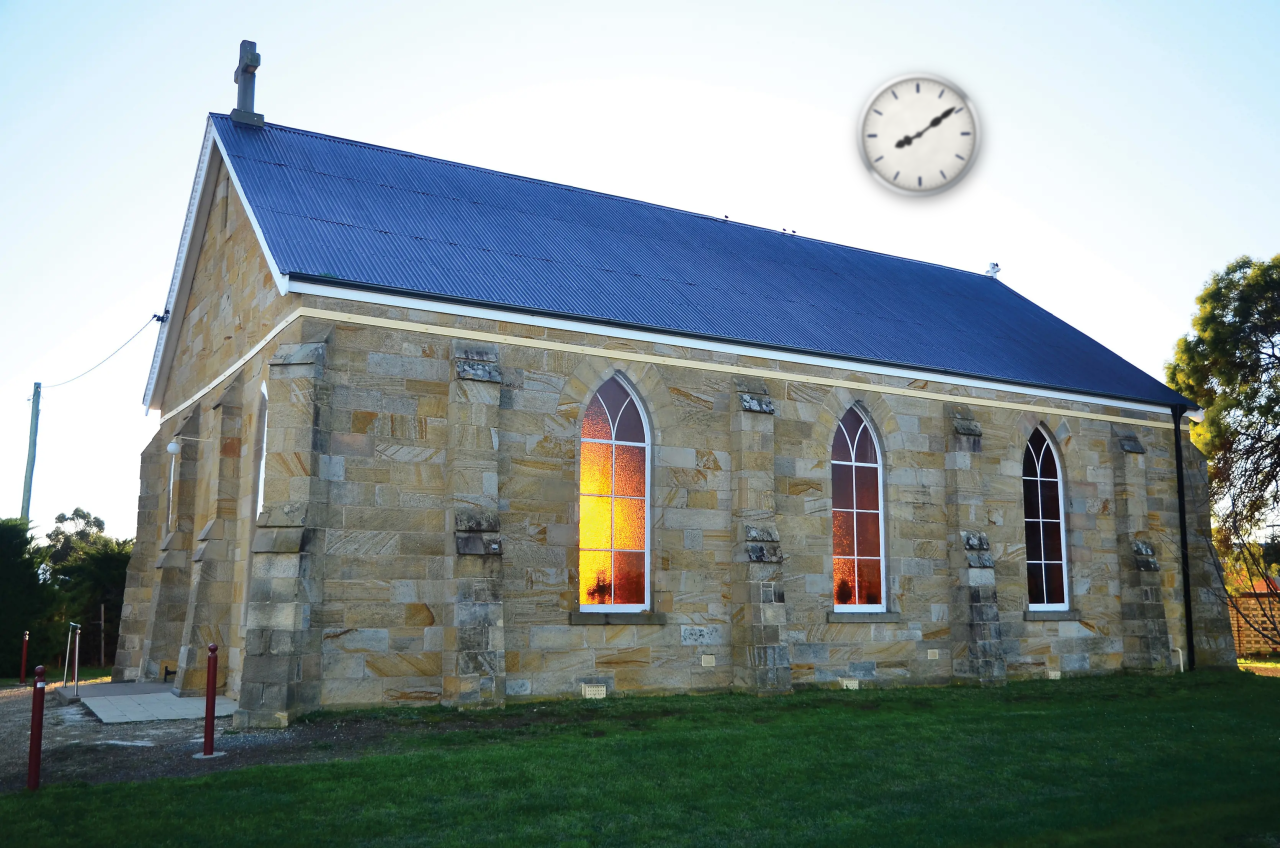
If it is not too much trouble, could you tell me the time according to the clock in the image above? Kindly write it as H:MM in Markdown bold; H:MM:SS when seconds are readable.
**8:09**
